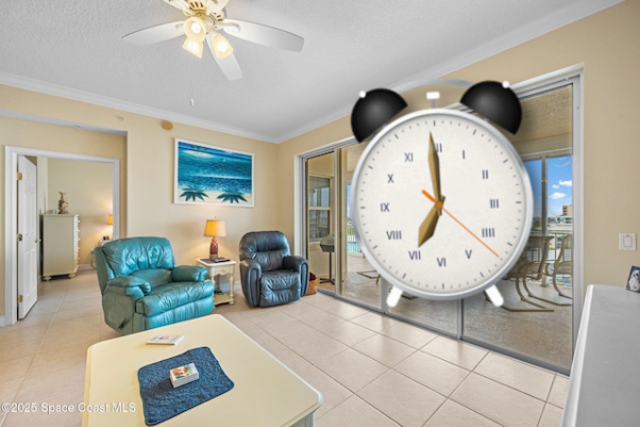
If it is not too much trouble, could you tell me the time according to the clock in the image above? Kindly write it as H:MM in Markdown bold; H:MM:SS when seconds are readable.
**6:59:22**
